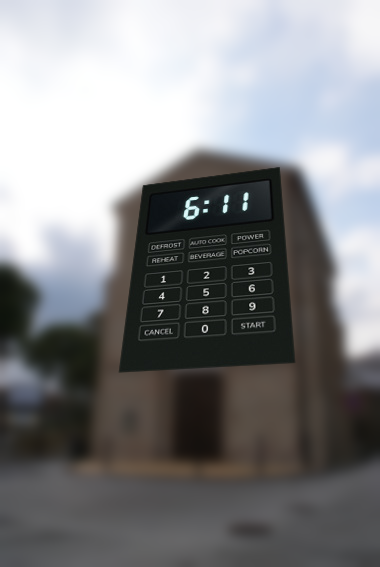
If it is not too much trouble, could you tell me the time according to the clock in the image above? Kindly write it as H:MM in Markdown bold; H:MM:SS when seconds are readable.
**6:11**
